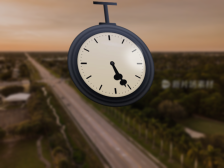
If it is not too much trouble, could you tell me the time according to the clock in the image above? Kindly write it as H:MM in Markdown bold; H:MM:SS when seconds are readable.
**5:26**
